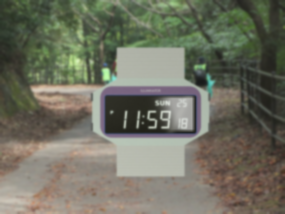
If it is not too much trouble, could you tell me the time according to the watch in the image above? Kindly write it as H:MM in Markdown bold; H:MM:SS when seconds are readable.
**11:59**
